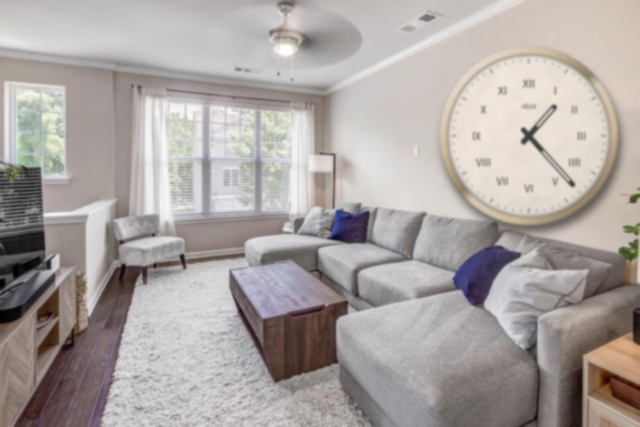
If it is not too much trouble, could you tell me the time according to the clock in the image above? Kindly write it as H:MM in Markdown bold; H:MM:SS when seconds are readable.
**1:23**
